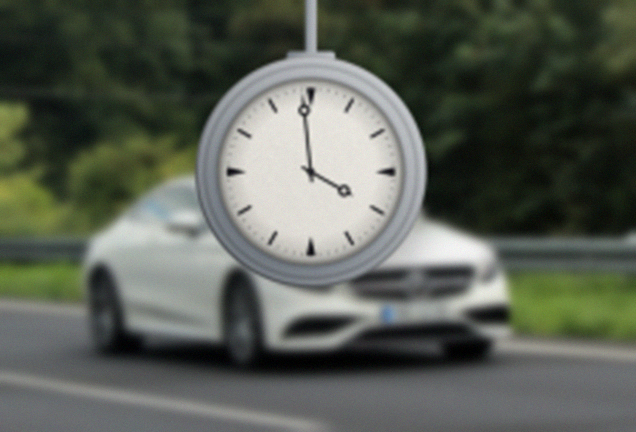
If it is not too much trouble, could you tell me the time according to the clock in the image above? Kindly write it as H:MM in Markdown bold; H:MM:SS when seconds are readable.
**3:59**
